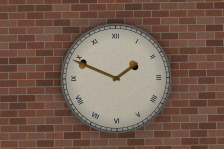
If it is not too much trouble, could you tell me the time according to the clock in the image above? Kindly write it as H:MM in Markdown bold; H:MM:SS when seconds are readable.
**1:49**
